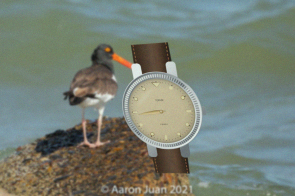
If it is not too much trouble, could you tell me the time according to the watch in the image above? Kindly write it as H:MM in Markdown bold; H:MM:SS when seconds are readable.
**8:44**
